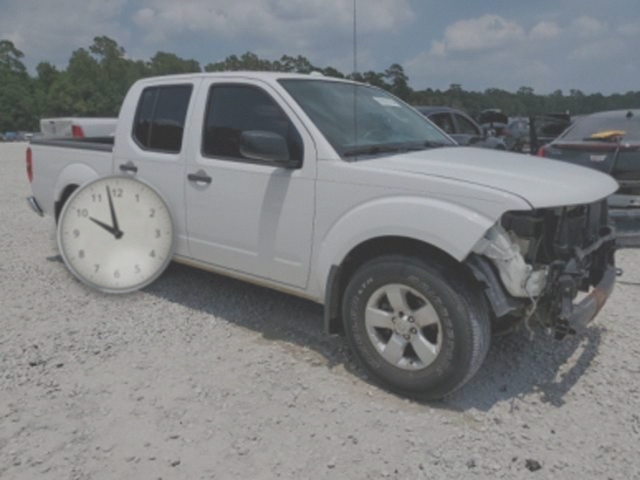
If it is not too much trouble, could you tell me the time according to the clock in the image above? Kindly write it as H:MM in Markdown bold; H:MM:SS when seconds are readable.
**9:58**
